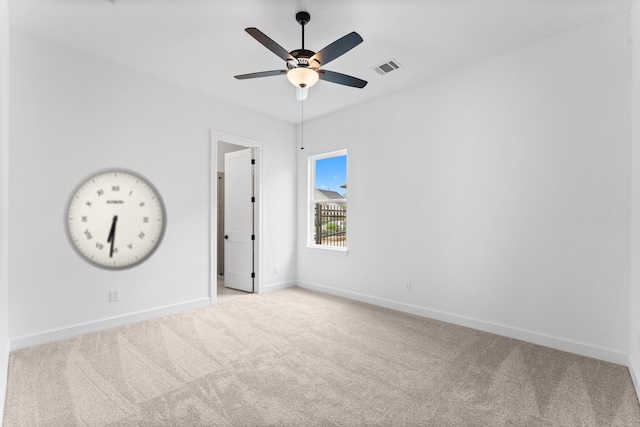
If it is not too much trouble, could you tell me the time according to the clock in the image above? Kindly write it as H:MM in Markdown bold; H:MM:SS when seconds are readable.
**6:31**
